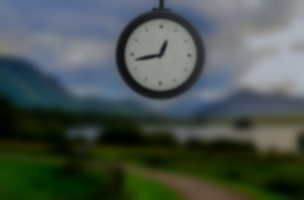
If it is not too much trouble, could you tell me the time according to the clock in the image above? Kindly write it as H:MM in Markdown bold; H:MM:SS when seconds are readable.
**12:43**
